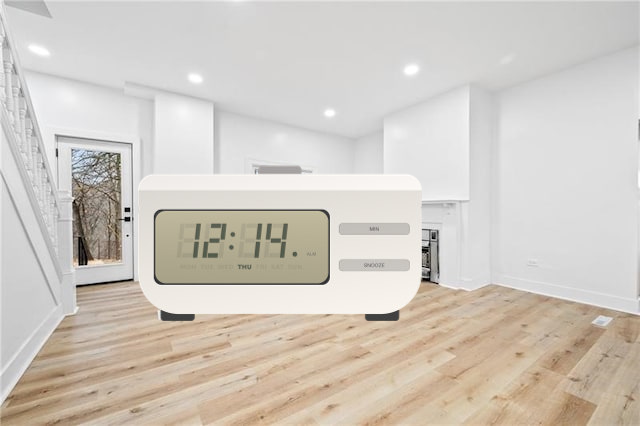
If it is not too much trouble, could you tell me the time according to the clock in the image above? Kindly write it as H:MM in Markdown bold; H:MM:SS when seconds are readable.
**12:14**
